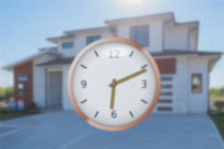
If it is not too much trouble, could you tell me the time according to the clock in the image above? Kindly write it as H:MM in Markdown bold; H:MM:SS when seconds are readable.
**6:11**
